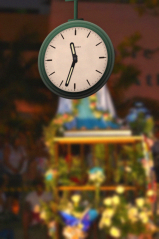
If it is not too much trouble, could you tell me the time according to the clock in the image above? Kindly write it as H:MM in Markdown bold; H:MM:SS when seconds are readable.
**11:33**
